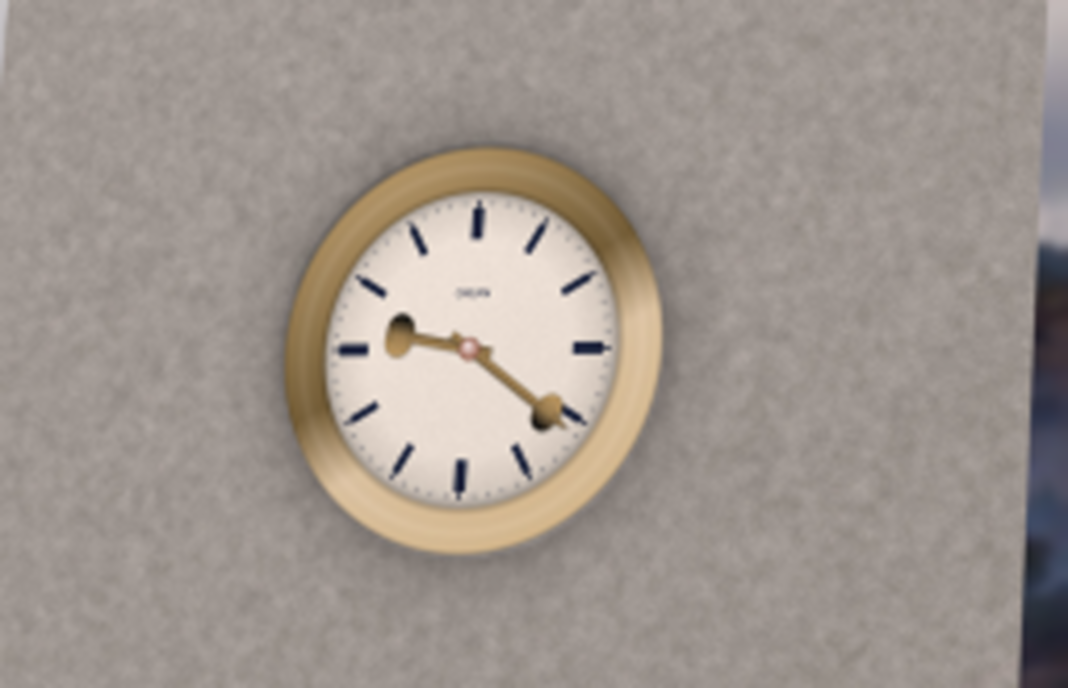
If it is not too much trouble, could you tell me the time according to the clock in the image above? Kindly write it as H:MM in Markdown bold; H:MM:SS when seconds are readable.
**9:21**
